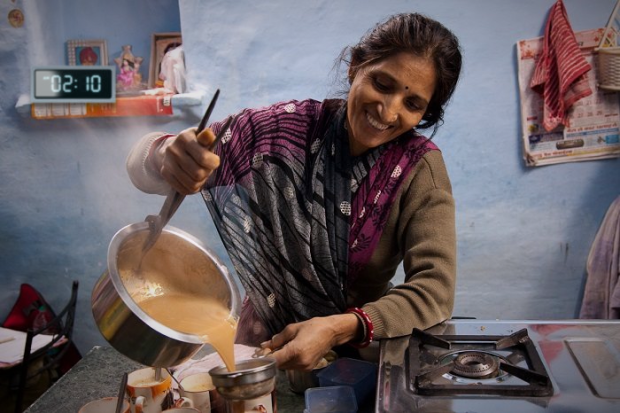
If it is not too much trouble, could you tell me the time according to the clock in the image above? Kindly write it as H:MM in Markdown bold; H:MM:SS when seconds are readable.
**2:10**
